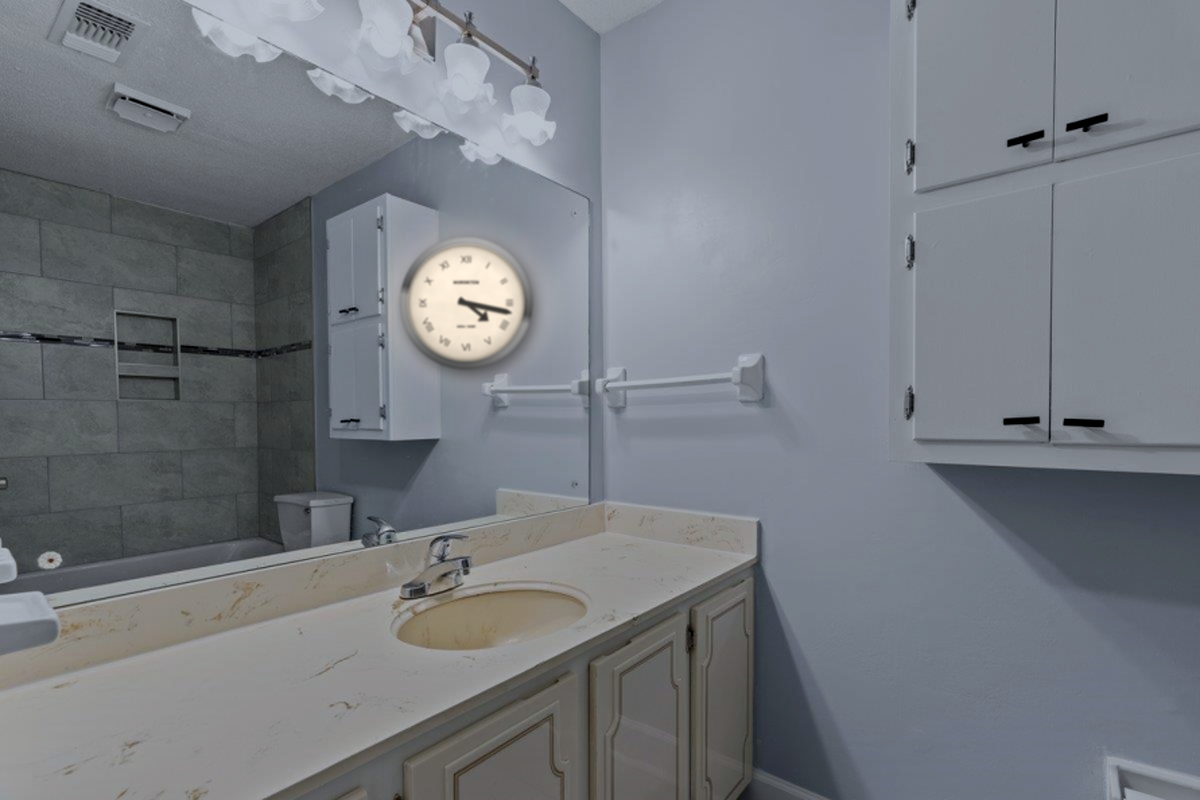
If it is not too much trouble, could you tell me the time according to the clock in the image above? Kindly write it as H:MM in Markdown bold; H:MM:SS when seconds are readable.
**4:17**
